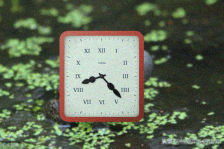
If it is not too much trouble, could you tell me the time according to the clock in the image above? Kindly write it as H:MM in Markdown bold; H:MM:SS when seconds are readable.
**8:23**
